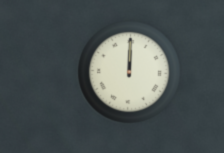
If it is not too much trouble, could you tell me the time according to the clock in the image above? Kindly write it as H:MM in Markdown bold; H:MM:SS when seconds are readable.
**12:00**
